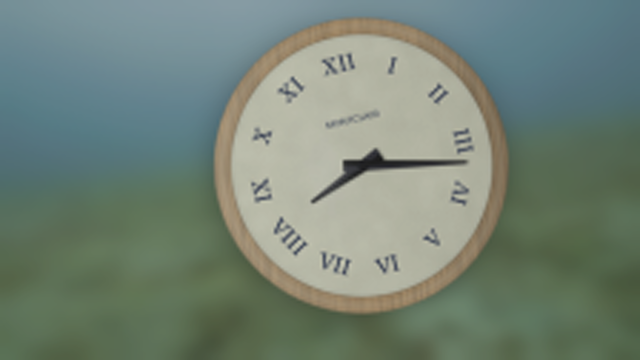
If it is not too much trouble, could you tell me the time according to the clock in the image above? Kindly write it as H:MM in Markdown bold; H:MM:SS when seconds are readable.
**8:17**
